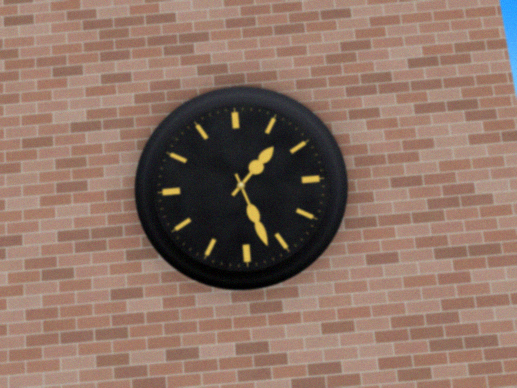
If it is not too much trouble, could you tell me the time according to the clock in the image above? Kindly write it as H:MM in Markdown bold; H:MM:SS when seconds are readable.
**1:27**
